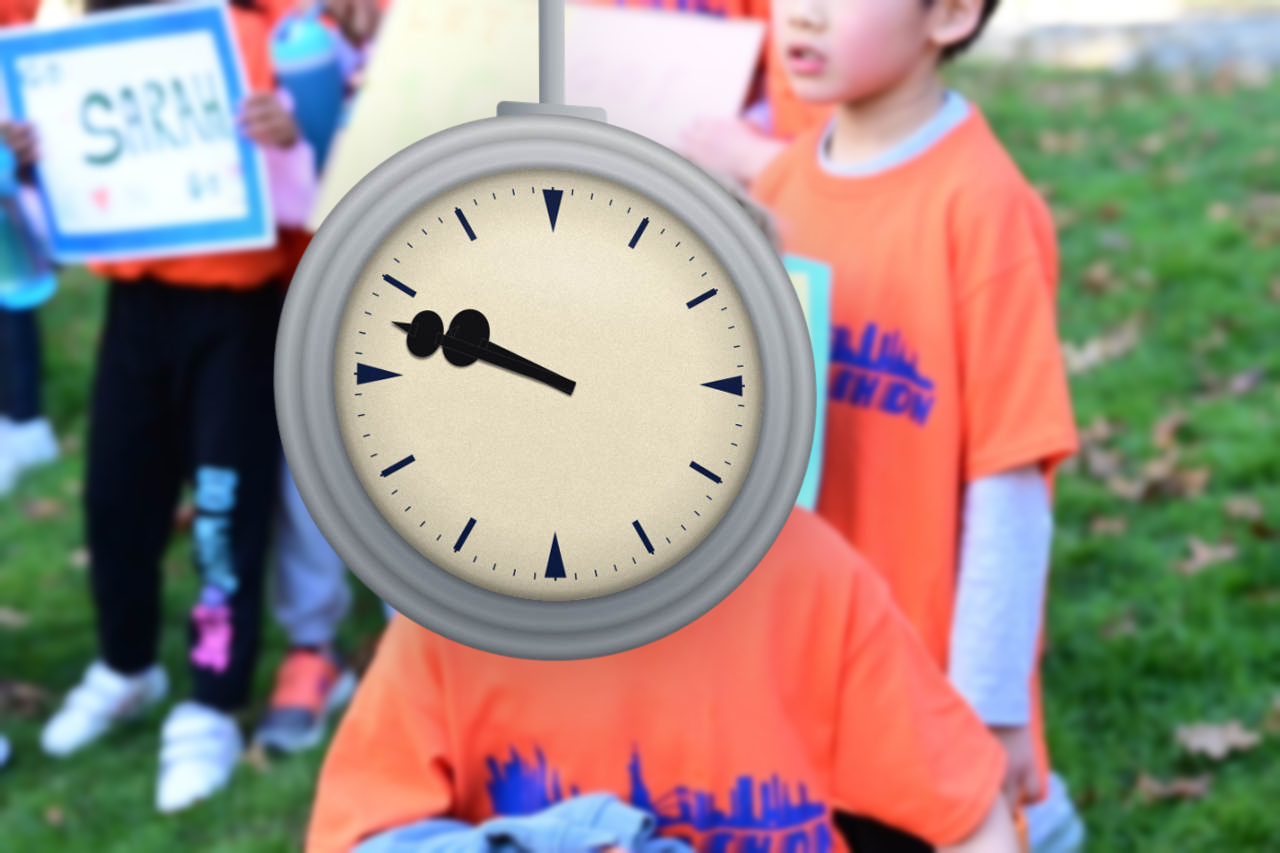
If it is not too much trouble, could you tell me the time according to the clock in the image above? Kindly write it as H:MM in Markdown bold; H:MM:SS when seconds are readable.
**9:48**
